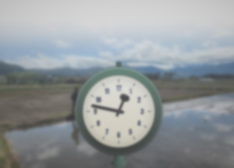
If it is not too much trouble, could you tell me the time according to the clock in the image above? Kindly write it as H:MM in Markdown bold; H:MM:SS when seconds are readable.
**12:47**
